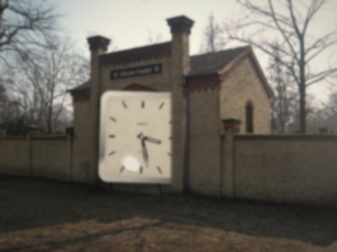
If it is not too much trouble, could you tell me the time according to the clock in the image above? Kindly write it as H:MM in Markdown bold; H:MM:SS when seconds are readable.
**3:28**
